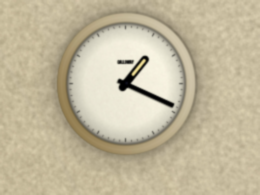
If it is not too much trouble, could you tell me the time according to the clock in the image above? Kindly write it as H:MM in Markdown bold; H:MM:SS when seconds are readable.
**1:19**
